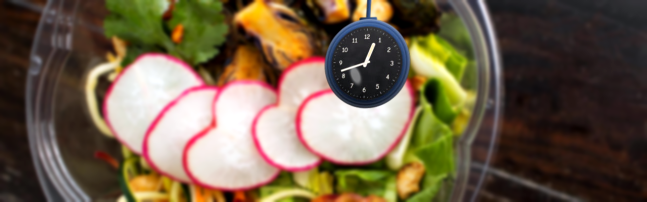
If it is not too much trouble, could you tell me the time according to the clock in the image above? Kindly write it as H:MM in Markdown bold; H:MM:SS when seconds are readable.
**12:42**
